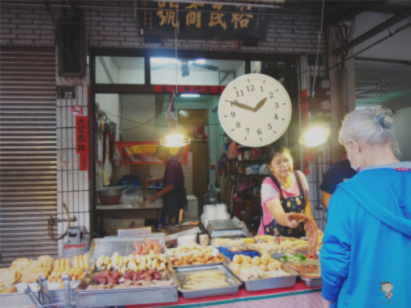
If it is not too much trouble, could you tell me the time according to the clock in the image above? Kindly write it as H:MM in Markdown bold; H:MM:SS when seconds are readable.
**1:50**
